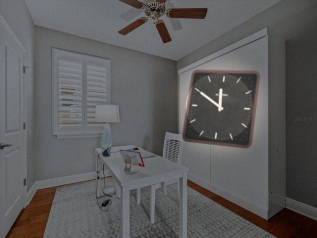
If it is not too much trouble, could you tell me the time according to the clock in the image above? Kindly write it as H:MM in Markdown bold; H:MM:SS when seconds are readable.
**11:50**
